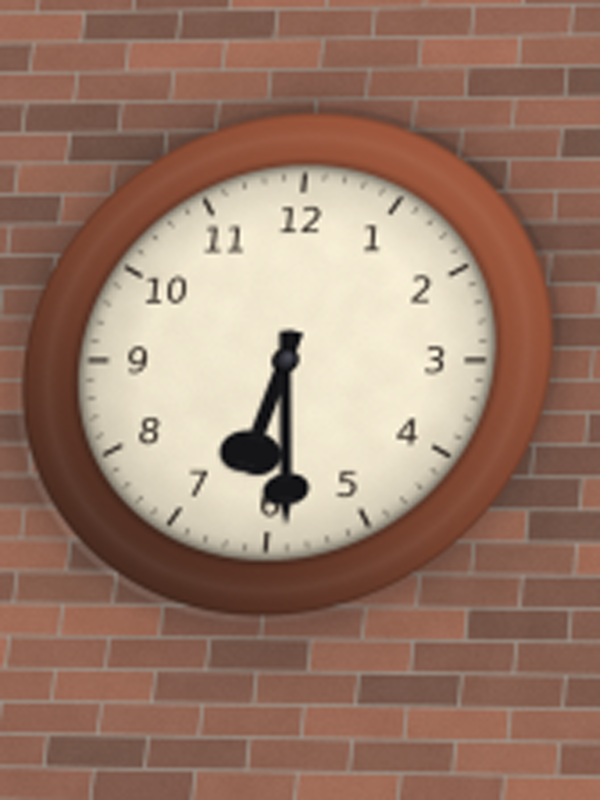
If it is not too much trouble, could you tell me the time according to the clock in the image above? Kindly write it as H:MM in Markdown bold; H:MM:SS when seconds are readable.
**6:29**
